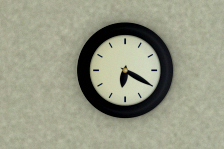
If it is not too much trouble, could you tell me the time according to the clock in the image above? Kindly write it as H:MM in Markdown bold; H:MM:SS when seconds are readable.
**6:20**
